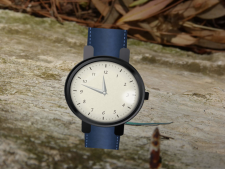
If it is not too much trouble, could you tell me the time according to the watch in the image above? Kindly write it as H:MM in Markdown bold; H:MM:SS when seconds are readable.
**11:48**
